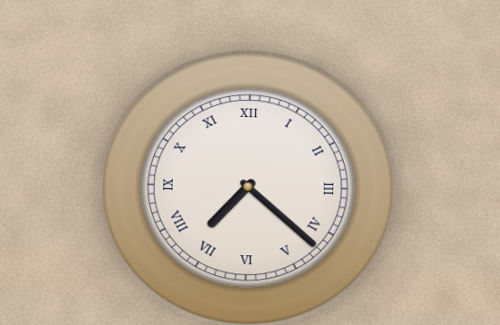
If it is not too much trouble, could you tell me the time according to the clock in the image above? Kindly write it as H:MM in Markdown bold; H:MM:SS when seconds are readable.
**7:22**
